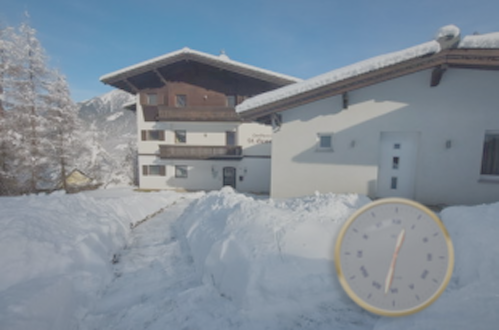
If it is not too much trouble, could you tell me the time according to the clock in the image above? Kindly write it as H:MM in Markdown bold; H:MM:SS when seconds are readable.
**12:32**
